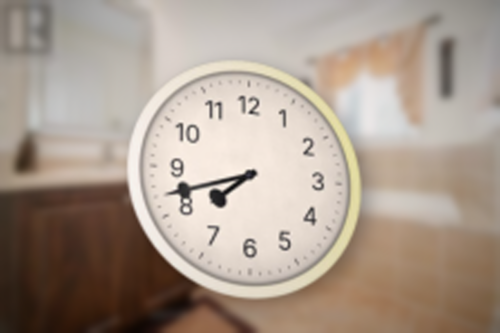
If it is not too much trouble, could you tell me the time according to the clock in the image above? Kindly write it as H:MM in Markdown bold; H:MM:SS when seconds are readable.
**7:42**
